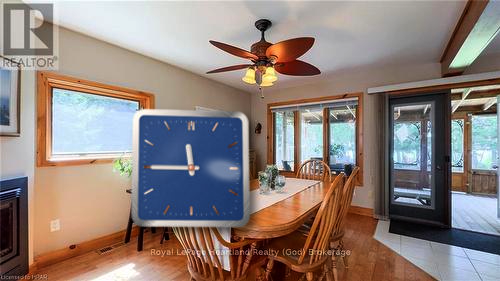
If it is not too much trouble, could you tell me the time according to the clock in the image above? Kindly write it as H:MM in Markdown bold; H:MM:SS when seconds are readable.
**11:45**
